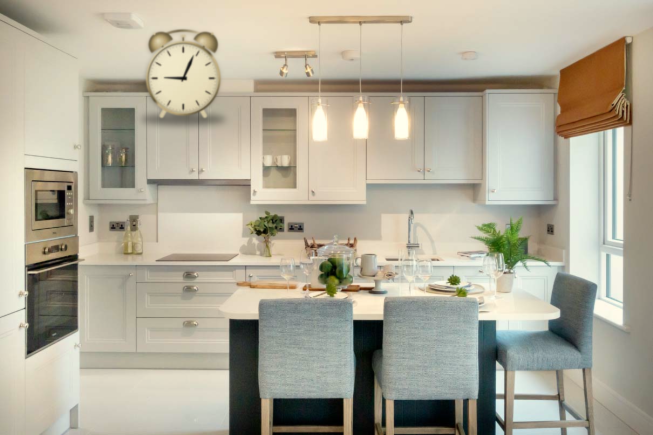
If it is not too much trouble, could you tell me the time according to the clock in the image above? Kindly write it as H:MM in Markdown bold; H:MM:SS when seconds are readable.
**9:04**
